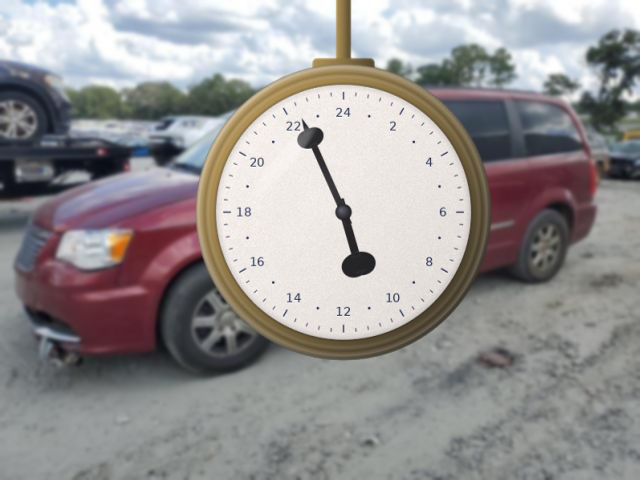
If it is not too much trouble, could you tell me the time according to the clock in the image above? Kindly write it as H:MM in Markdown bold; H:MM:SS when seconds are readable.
**10:56**
